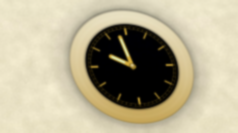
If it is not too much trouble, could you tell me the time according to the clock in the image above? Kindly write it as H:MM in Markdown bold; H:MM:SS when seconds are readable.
**9:58**
